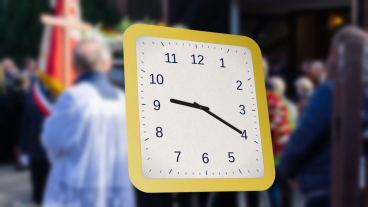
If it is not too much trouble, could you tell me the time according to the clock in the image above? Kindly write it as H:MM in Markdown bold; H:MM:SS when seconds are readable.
**9:20**
